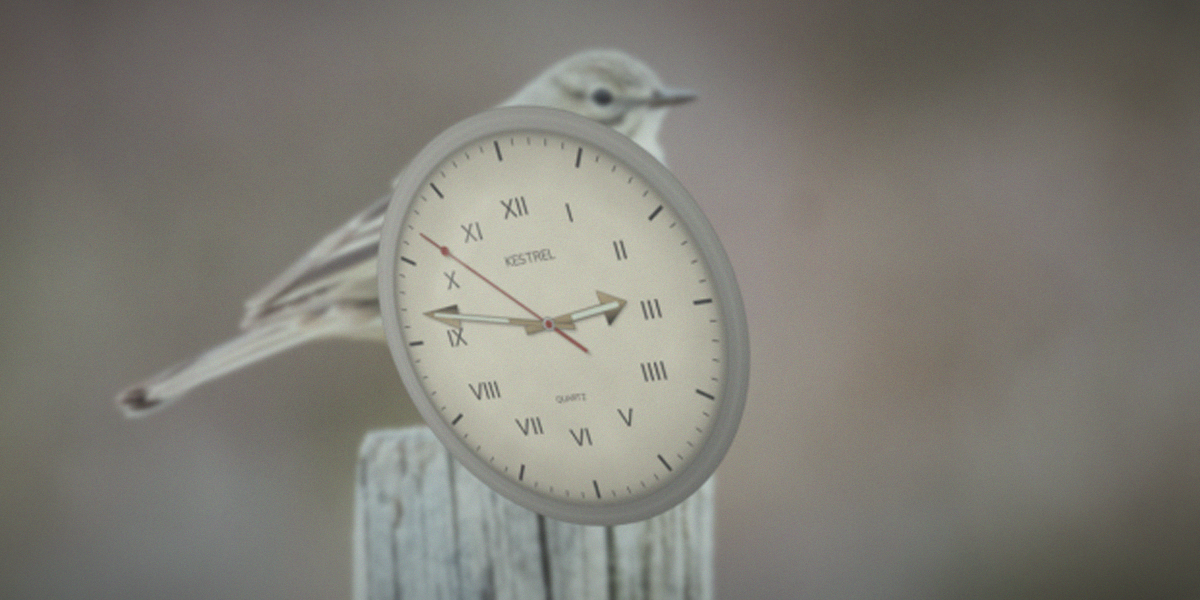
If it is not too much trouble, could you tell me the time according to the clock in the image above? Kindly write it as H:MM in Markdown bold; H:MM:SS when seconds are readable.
**2:46:52**
